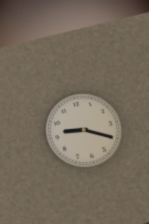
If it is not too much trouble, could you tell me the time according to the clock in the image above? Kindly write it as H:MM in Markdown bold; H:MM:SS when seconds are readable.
**9:20**
